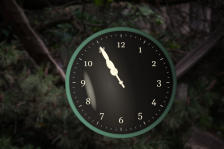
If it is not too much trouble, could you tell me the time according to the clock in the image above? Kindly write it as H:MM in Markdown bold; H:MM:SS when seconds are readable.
**10:55**
